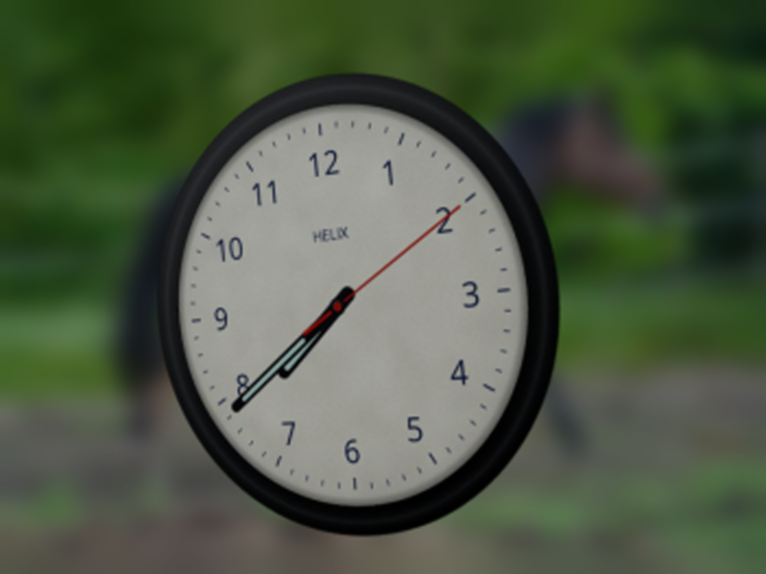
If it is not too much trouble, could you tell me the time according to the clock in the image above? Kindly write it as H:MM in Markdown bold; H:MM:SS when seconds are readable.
**7:39:10**
